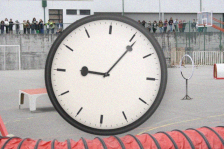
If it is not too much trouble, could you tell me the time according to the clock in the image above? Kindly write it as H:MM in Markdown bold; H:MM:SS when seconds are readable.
**9:06**
